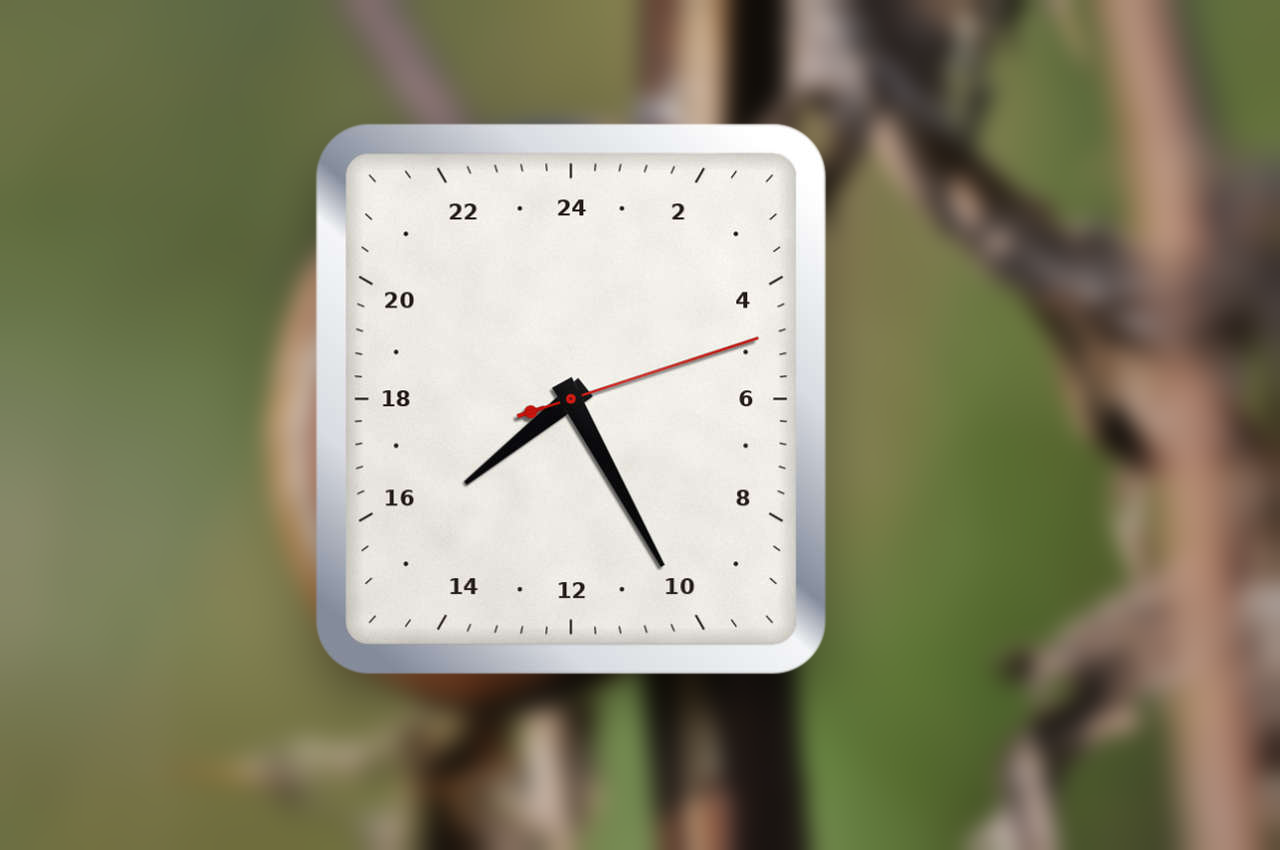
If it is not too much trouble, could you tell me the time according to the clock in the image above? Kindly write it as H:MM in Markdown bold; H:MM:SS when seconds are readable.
**15:25:12**
